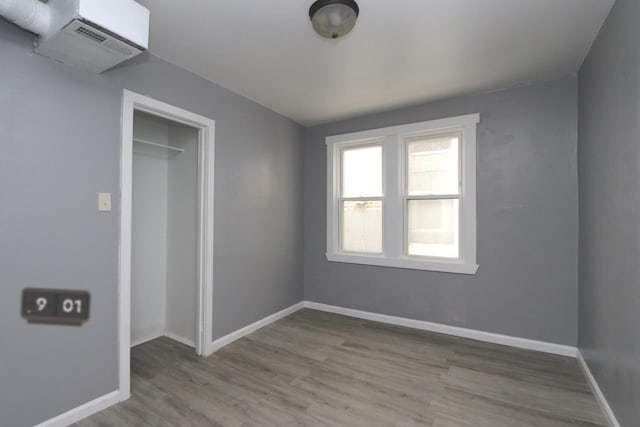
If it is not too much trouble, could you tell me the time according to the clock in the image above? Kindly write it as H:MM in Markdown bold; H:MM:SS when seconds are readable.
**9:01**
